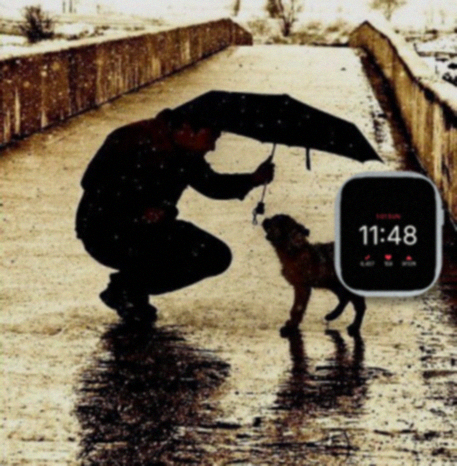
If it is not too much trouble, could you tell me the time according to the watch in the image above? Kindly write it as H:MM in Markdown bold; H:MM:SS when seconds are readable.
**11:48**
